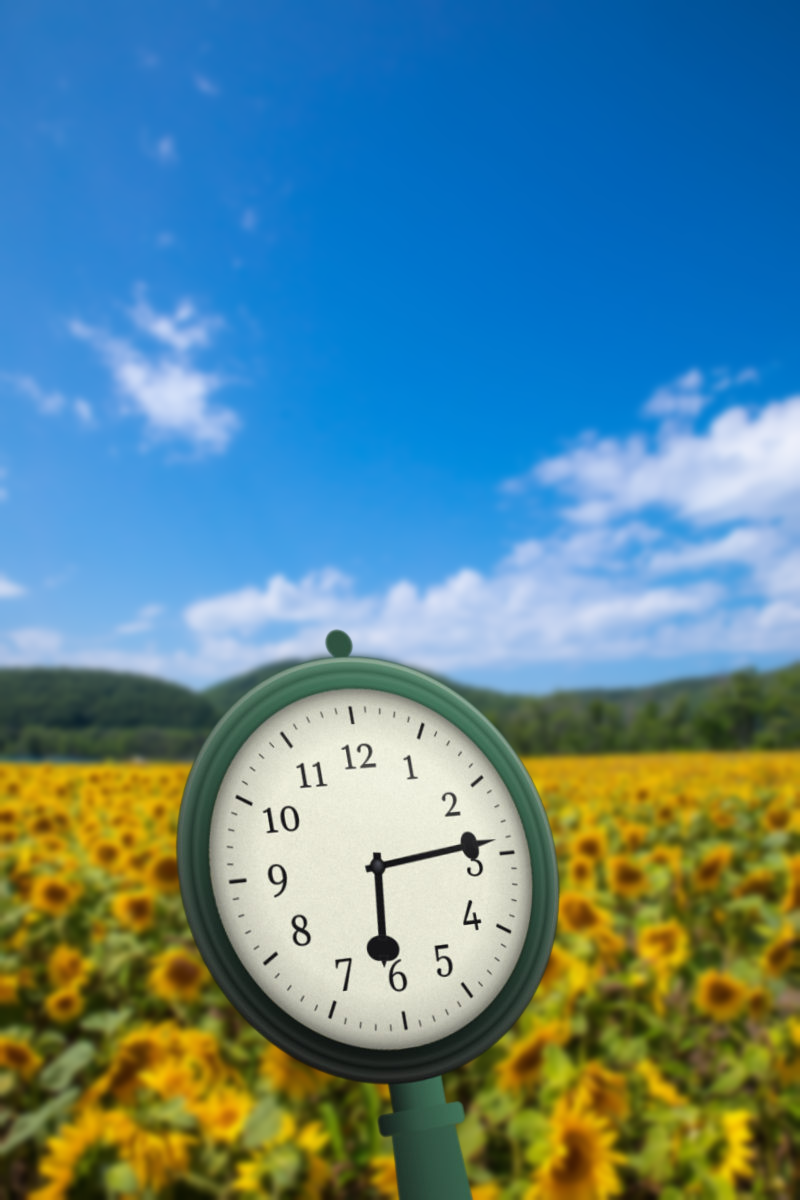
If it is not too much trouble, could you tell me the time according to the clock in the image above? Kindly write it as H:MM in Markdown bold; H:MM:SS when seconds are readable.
**6:14**
